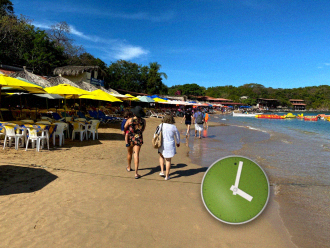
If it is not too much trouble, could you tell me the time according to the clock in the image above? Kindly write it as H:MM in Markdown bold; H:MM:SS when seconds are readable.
**4:02**
